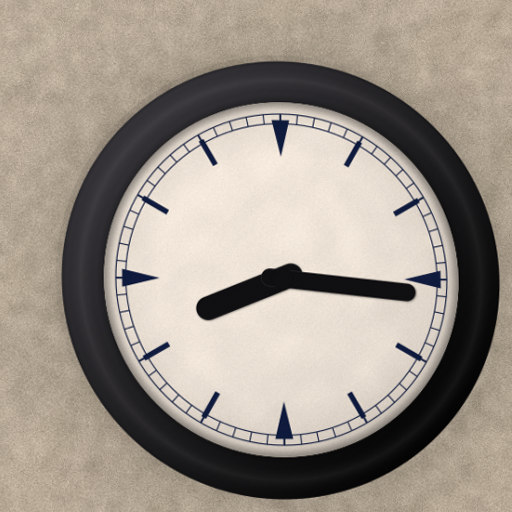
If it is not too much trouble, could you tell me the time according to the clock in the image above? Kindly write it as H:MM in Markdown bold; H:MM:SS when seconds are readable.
**8:16**
